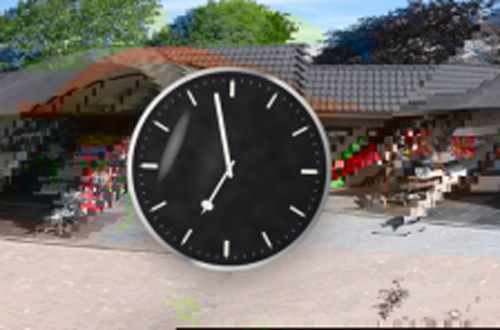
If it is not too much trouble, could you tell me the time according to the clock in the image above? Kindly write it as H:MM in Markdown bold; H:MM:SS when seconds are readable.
**6:58**
